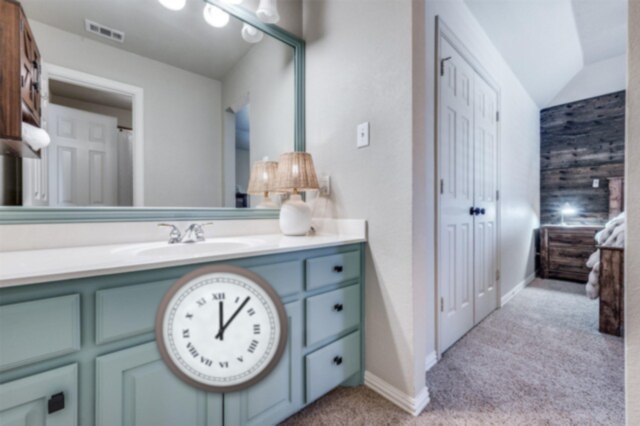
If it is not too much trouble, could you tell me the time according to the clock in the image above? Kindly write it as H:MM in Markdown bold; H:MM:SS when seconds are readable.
**12:07**
